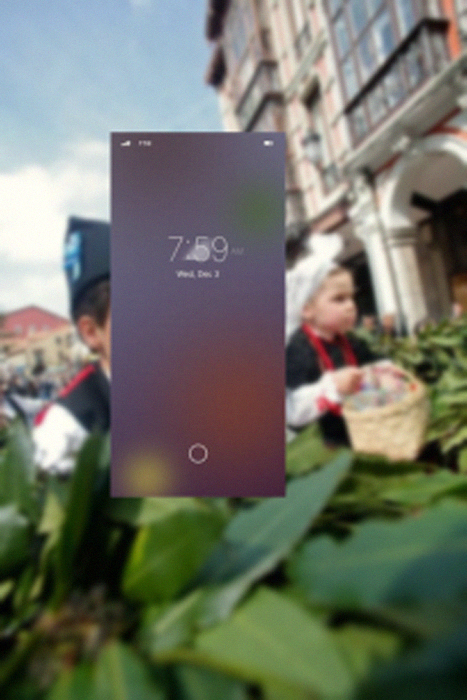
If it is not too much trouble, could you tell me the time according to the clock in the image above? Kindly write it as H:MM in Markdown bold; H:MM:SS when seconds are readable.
**7:59**
